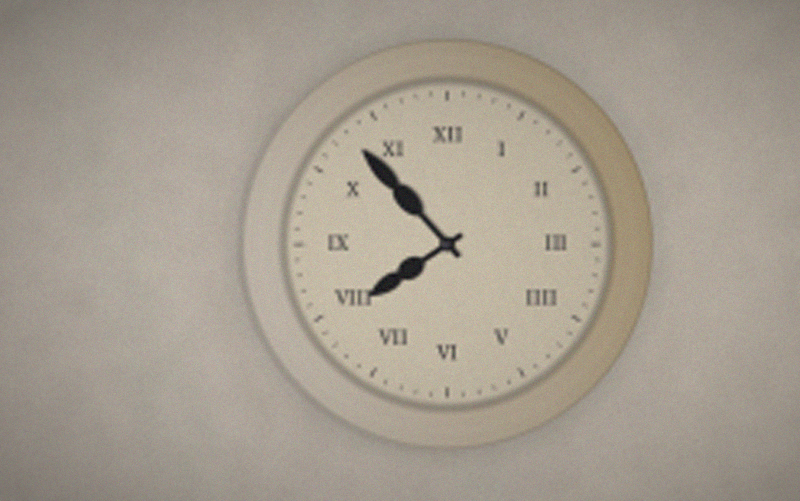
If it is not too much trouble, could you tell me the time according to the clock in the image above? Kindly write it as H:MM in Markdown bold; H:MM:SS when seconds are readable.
**7:53**
